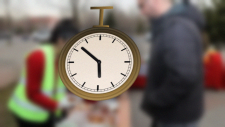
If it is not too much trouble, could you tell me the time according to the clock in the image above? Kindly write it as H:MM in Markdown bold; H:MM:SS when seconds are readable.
**5:52**
